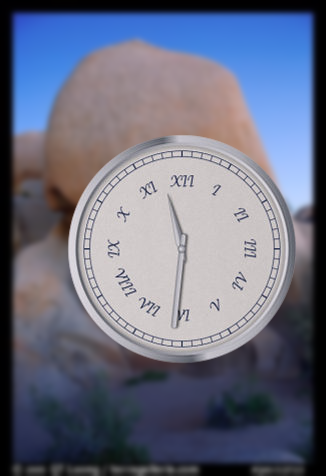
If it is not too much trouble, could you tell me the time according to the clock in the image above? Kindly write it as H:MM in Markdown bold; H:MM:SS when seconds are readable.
**11:31**
